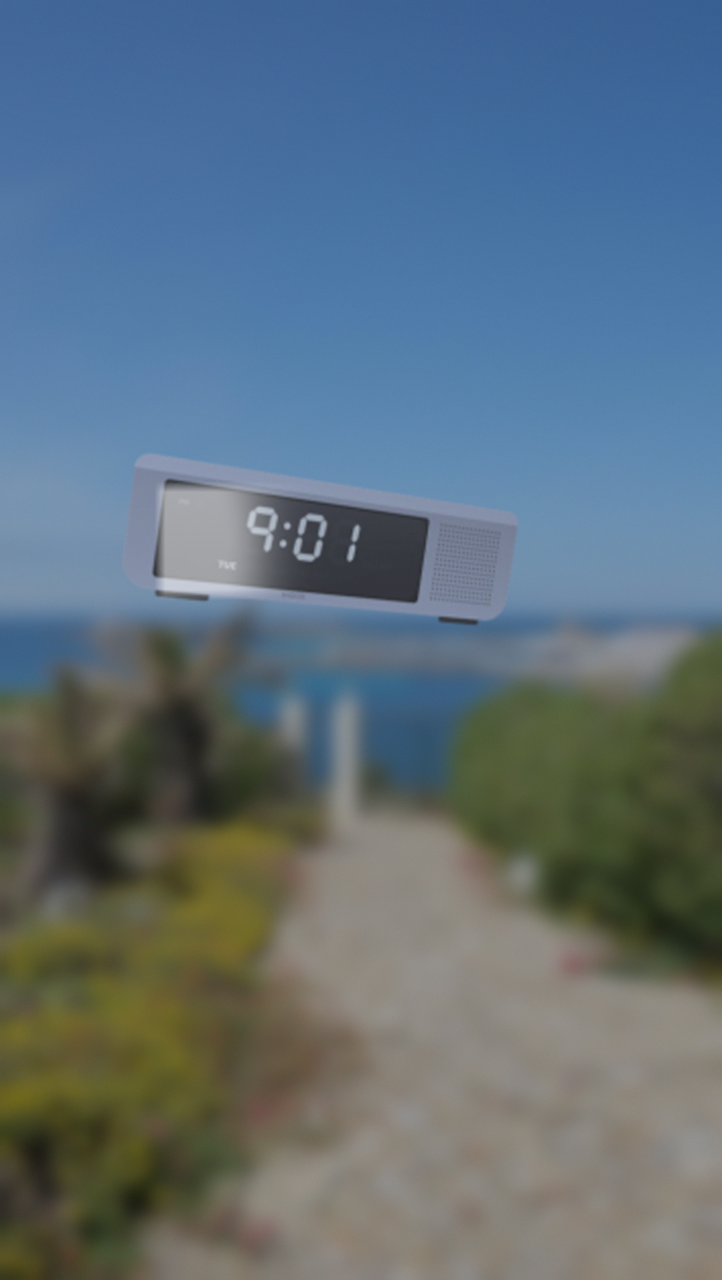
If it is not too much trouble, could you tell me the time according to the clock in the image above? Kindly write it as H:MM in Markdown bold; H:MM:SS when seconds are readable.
**9:01**
